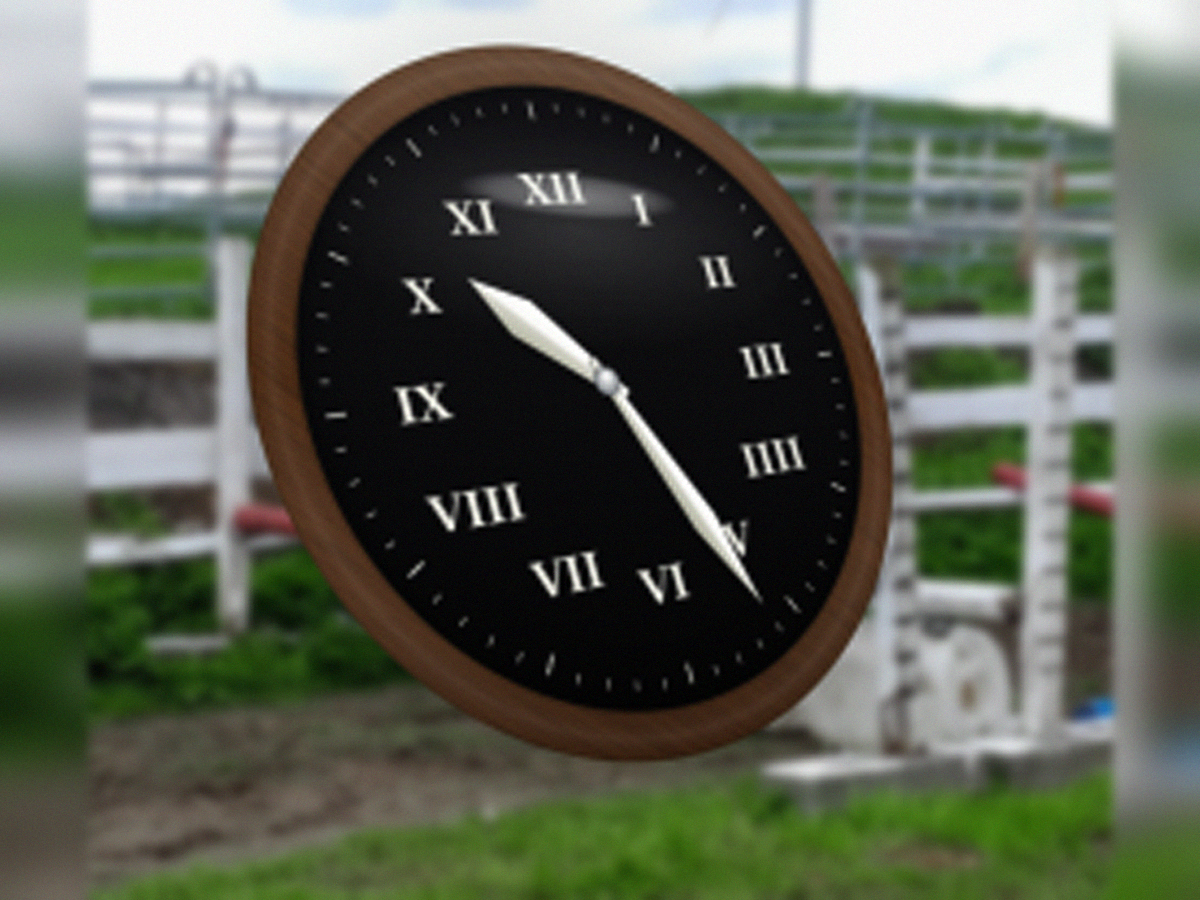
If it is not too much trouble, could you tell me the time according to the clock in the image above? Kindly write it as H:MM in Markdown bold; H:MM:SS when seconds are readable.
**10:26**
